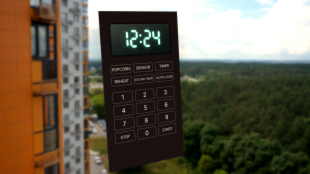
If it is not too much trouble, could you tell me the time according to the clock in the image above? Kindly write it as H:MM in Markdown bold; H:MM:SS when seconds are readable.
**12:24**
